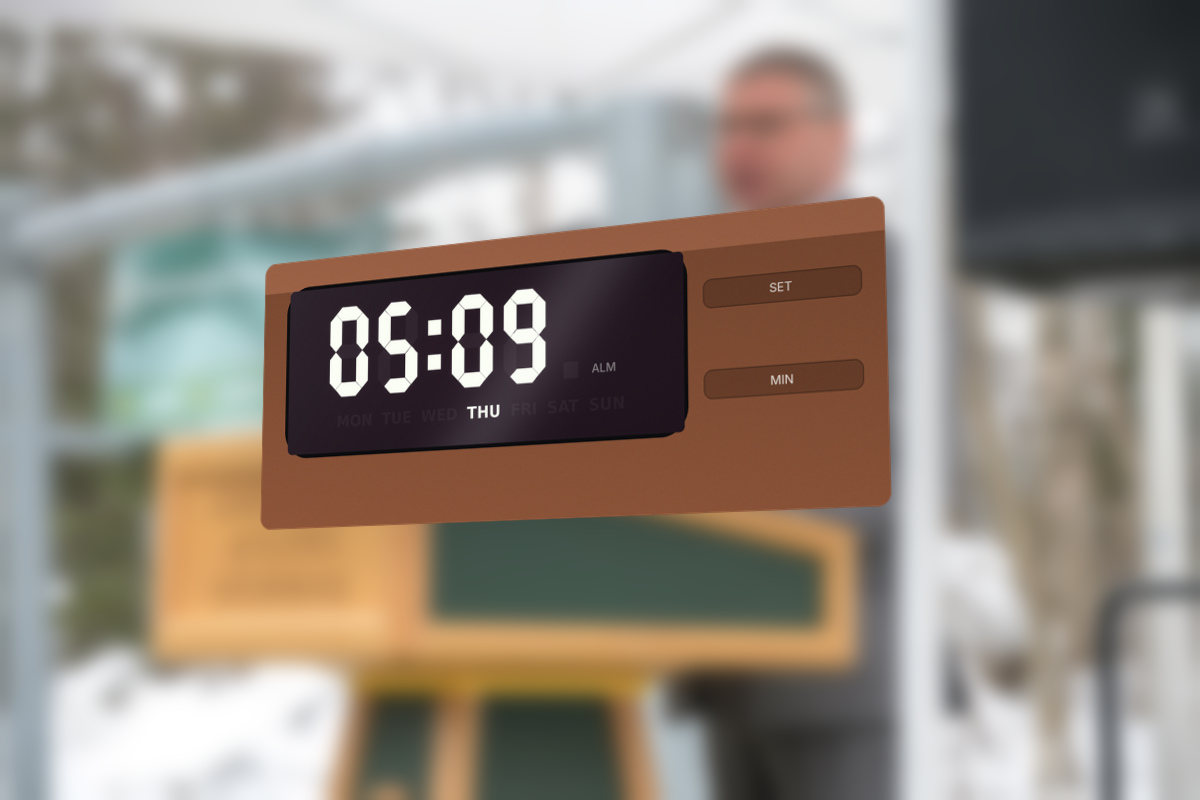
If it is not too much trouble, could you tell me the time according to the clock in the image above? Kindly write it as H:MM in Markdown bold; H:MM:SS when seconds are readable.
**5:09**
